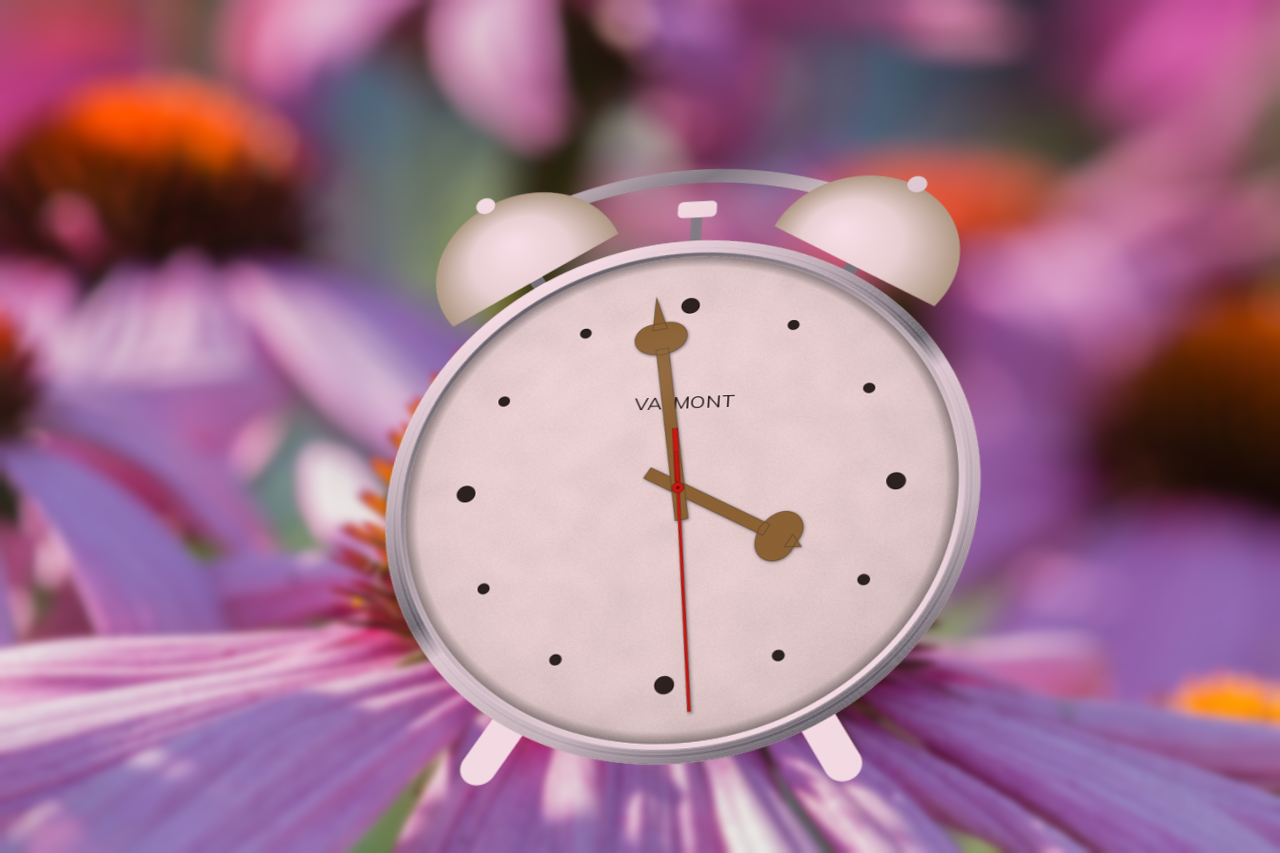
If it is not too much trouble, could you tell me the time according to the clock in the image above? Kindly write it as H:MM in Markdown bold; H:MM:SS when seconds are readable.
**3:58:29**
